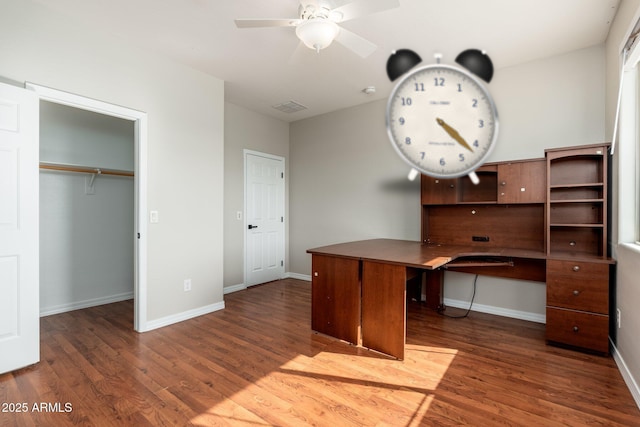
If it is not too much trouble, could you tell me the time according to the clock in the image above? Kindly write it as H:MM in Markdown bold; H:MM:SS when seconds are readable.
**4:22**
